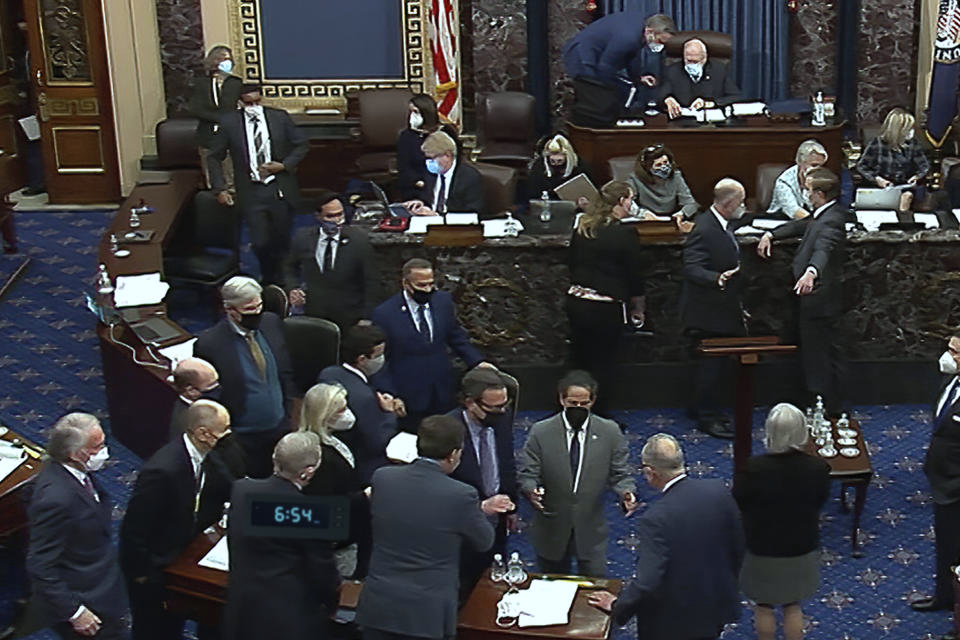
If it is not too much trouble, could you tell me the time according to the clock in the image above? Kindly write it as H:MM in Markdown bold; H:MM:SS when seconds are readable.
**6:54**
